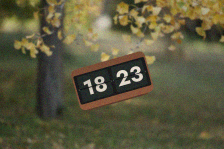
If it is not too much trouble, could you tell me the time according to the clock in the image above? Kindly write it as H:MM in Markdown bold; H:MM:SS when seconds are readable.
**18:23**
